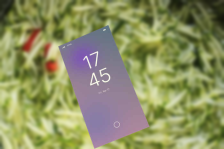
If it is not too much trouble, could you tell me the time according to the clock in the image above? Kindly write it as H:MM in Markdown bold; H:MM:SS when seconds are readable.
**17:45**
